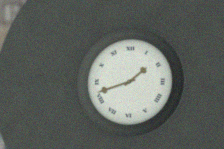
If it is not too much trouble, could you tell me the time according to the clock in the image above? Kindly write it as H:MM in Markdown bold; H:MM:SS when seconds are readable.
**1:42**
